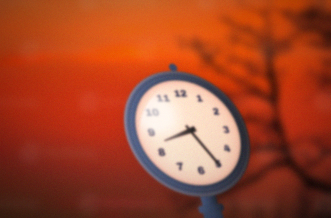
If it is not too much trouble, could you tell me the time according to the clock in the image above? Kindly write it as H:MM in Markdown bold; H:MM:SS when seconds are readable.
**8:25**
